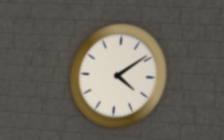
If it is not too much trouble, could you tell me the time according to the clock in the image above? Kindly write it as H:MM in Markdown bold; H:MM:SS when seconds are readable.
**4:09**
